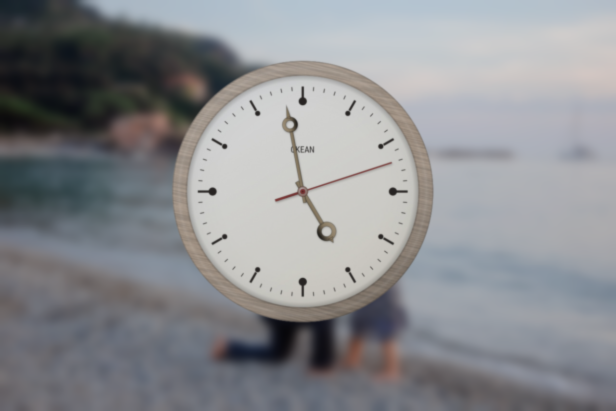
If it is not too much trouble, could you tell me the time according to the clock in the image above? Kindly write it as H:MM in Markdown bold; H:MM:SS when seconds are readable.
**4:58:12**
